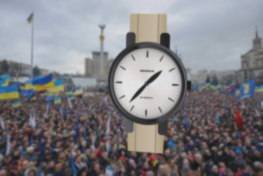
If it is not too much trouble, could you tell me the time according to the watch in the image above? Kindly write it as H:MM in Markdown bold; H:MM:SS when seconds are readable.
**1:37**
